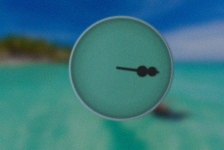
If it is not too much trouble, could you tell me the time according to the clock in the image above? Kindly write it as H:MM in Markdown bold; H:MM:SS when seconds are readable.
**3:16**
